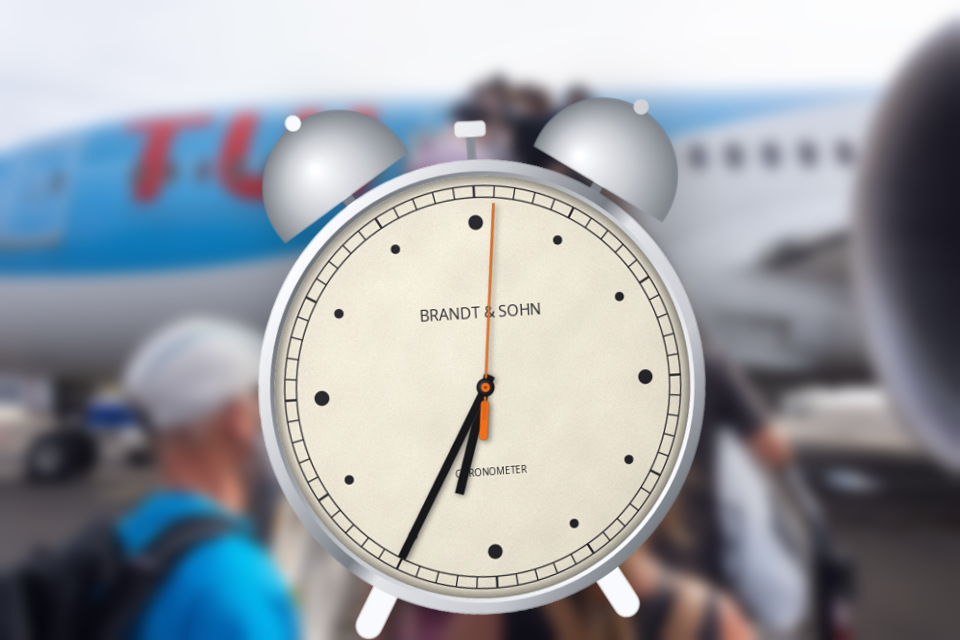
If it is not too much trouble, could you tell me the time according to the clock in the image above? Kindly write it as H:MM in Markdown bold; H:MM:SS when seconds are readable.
**6:35:01**
